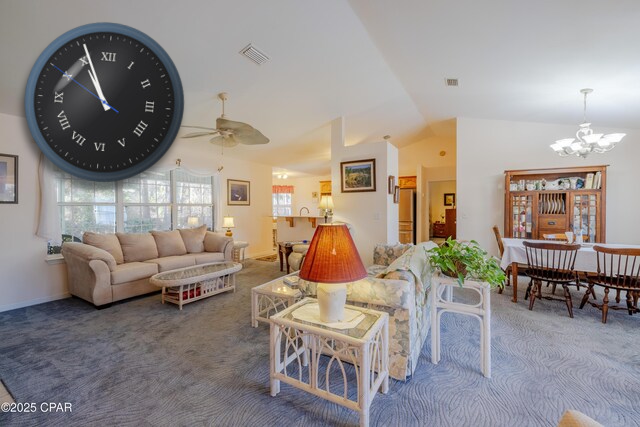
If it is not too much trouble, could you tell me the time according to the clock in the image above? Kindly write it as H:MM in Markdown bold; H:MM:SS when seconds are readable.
**10:55:50**
